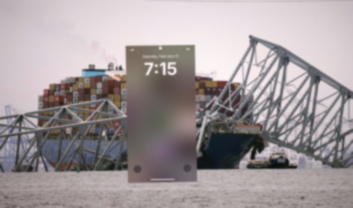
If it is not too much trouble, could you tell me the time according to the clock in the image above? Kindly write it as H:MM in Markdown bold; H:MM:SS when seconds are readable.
**7:15**
